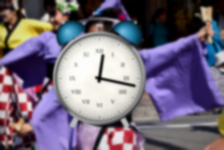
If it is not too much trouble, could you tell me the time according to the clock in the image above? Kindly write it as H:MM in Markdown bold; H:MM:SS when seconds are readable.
**12:17**
